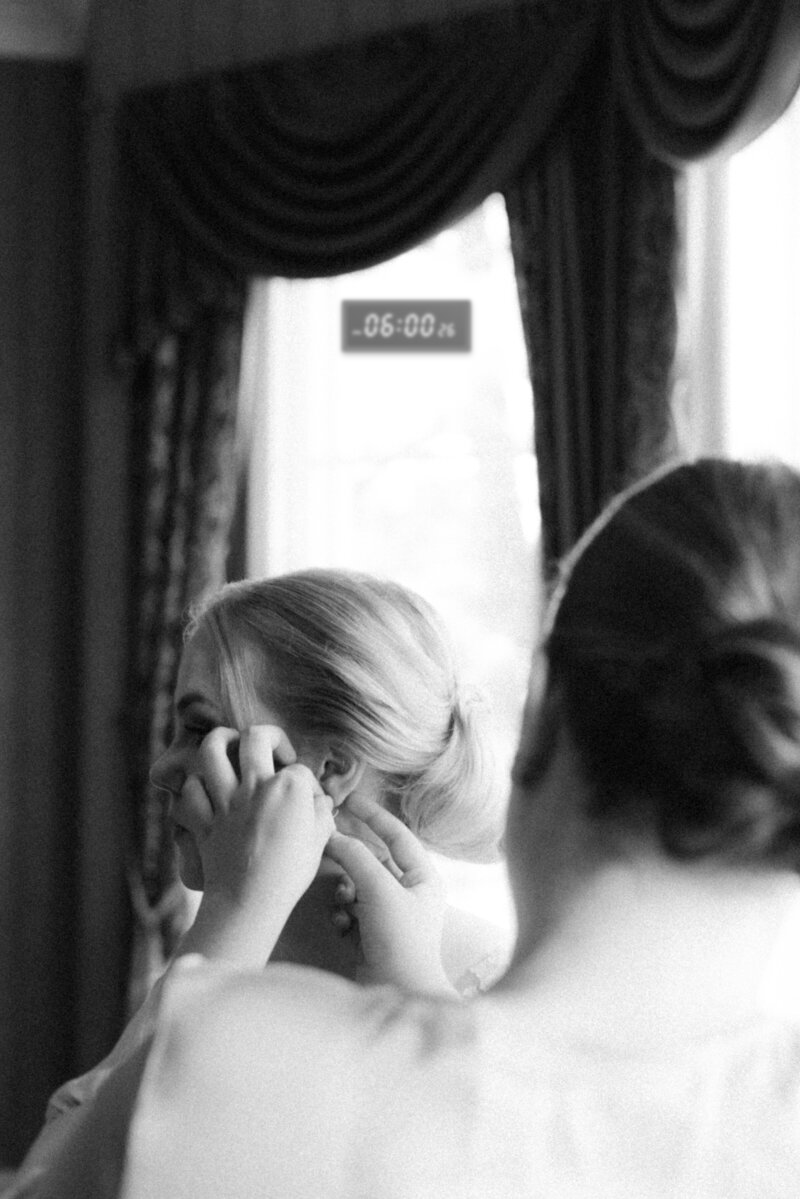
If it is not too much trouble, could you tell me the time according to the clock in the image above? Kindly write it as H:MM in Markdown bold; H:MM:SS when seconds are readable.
**6:00**
